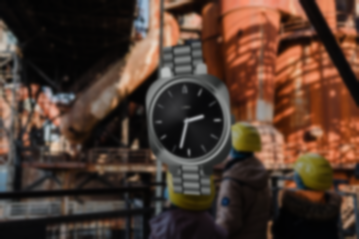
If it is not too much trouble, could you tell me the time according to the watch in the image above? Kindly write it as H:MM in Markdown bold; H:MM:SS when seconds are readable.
**2:33**
